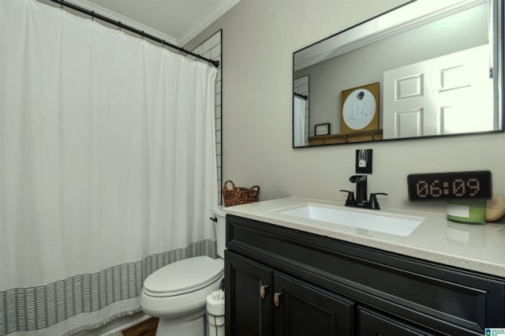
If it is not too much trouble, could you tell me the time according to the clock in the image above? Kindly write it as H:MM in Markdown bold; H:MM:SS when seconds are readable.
**6:09**
